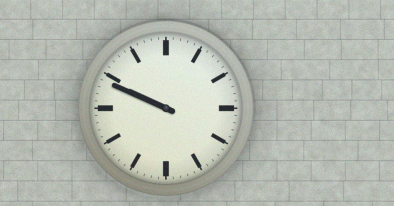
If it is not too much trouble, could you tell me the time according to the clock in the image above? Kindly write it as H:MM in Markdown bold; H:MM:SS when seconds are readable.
**9:49**
